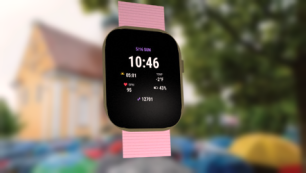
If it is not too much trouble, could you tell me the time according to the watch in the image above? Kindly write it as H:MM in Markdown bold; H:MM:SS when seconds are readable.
**10:46**
